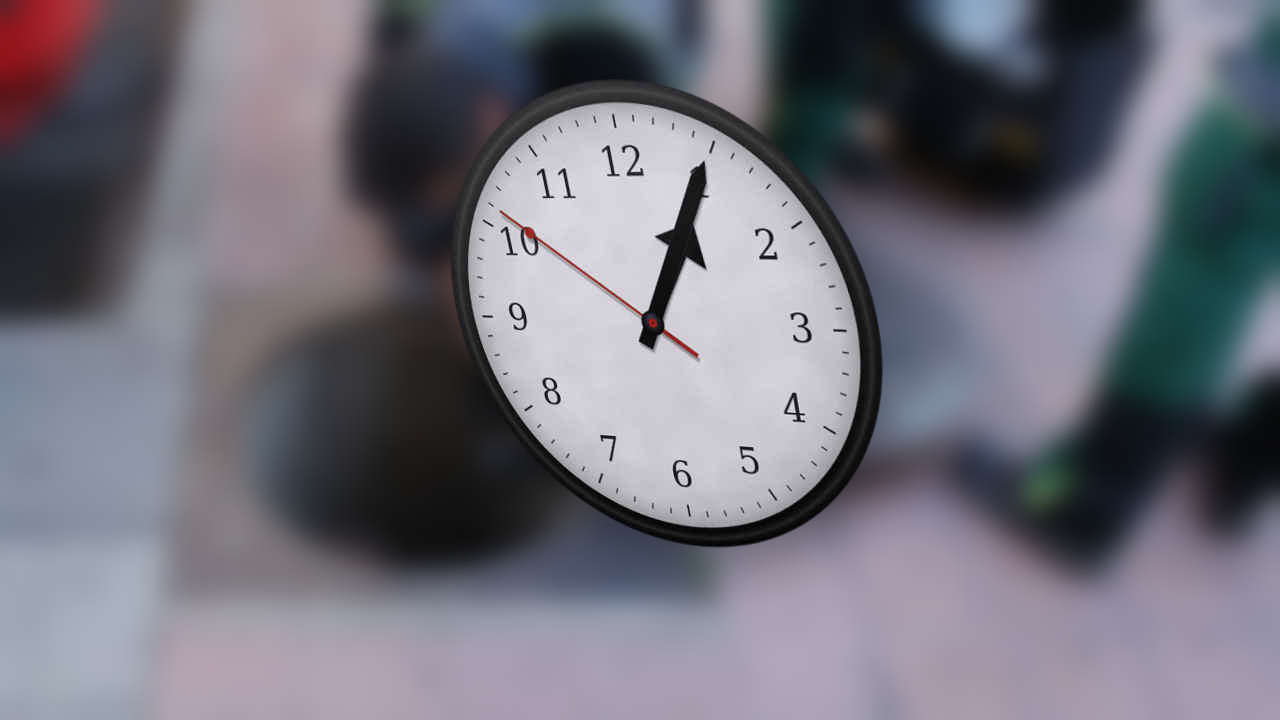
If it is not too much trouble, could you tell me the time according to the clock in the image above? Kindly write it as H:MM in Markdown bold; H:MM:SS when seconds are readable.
**1:04:51**
